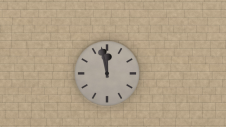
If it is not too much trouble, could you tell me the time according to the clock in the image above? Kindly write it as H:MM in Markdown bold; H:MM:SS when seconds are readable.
**11:58**
